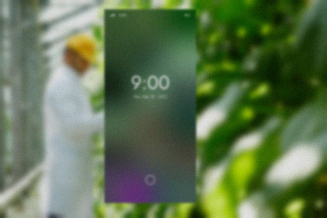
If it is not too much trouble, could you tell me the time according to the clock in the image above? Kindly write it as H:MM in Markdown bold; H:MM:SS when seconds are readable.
**9:00**
